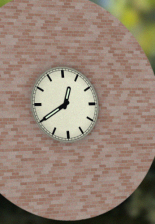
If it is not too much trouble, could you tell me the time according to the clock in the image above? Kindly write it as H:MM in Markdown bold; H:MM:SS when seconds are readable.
**12:40**
